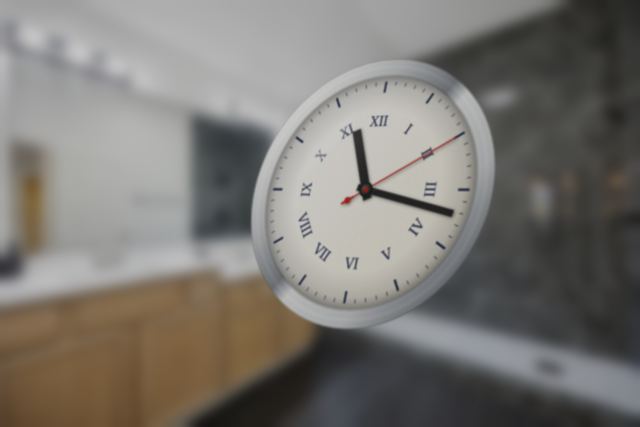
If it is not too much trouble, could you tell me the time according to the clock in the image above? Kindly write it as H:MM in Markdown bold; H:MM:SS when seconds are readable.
**11:17:10**
